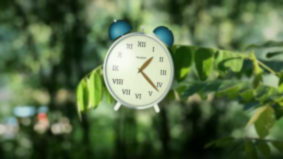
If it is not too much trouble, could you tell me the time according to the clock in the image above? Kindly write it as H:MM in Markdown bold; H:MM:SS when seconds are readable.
**1:22**
